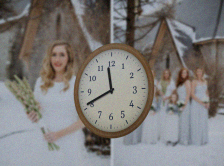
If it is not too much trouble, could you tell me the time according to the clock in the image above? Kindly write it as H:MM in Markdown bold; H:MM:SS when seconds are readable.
**11:41**
